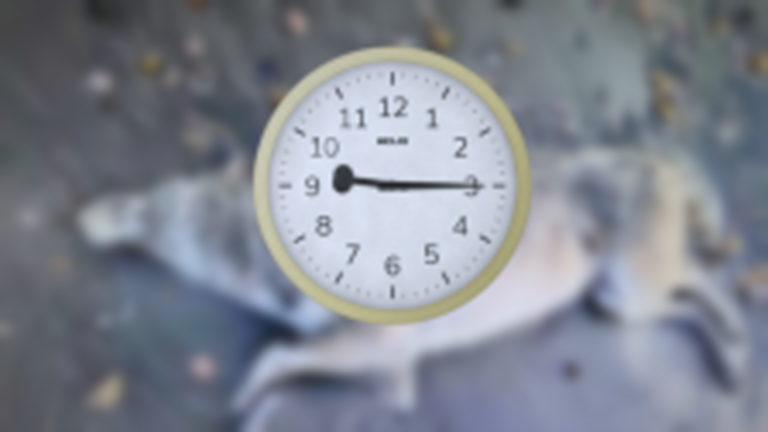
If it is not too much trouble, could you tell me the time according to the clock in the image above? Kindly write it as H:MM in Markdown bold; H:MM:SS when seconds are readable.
**9:15**
